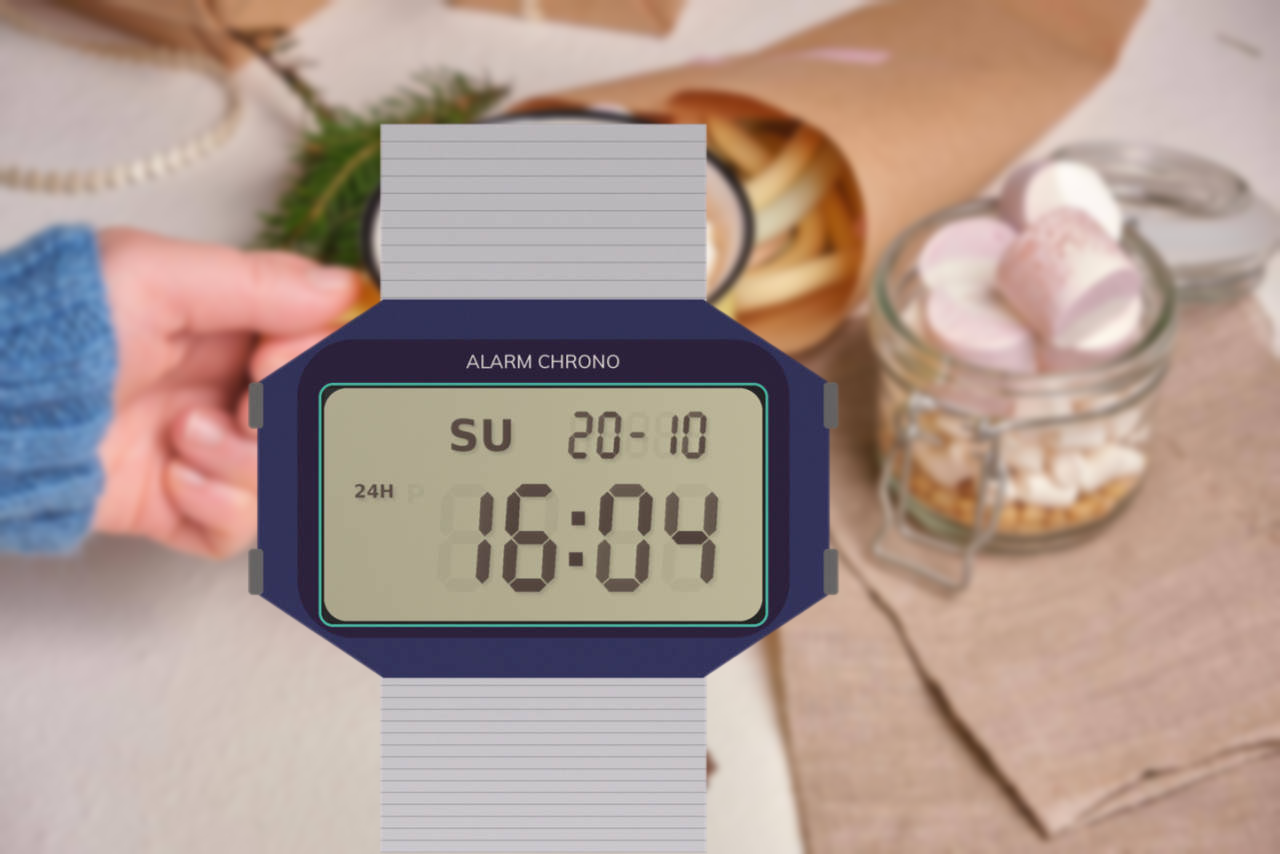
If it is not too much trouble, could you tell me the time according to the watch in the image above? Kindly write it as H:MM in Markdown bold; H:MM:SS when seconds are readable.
**16:04**
